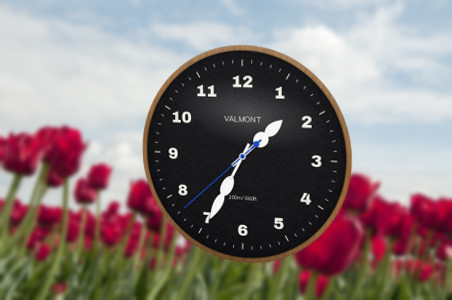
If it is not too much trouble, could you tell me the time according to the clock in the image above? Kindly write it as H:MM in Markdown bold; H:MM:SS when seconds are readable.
**1:34:38**
